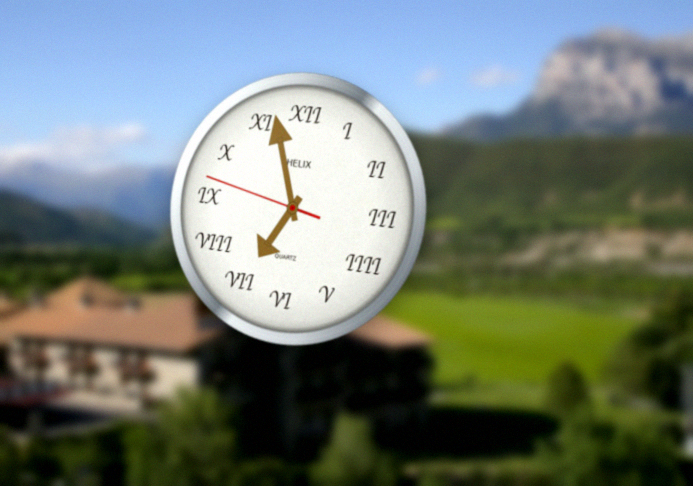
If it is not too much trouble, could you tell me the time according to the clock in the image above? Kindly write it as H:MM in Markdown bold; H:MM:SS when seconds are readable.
**6:56:47**
